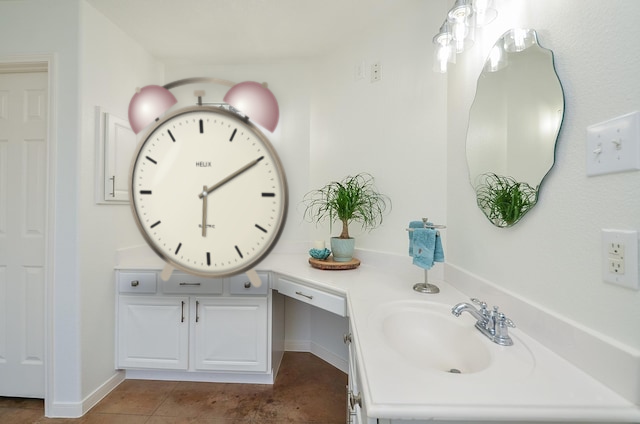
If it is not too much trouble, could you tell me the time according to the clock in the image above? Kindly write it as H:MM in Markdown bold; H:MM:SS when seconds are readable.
**6:10**
